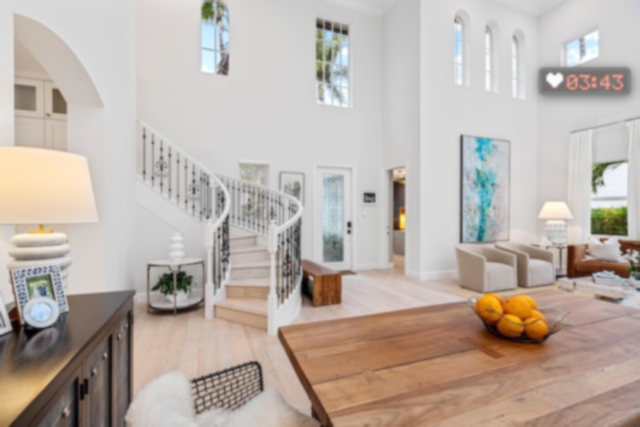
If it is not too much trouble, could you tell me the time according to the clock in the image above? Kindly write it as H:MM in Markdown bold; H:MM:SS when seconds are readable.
**3:43**
